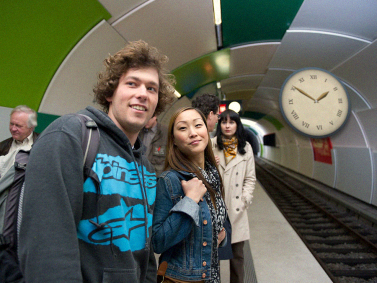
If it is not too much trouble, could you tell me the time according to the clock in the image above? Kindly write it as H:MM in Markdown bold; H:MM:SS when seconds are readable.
**1:51**
